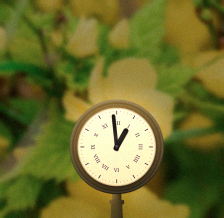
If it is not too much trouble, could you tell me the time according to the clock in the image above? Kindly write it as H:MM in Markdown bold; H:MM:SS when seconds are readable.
**12:59**
